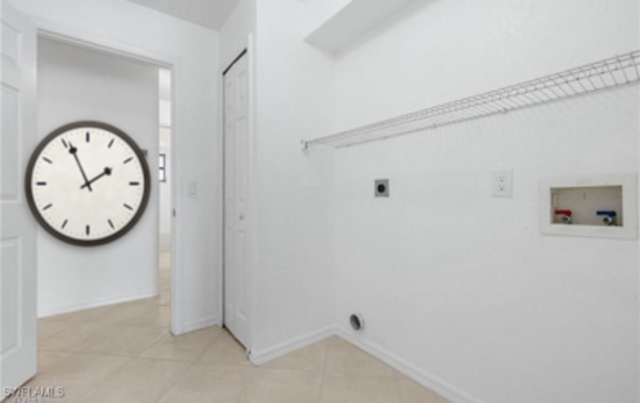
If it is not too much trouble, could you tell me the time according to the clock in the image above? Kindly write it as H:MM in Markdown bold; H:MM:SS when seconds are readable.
**1:56**
